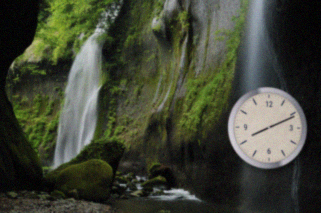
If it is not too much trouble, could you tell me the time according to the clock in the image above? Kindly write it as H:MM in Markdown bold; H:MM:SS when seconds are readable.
**8:11**
